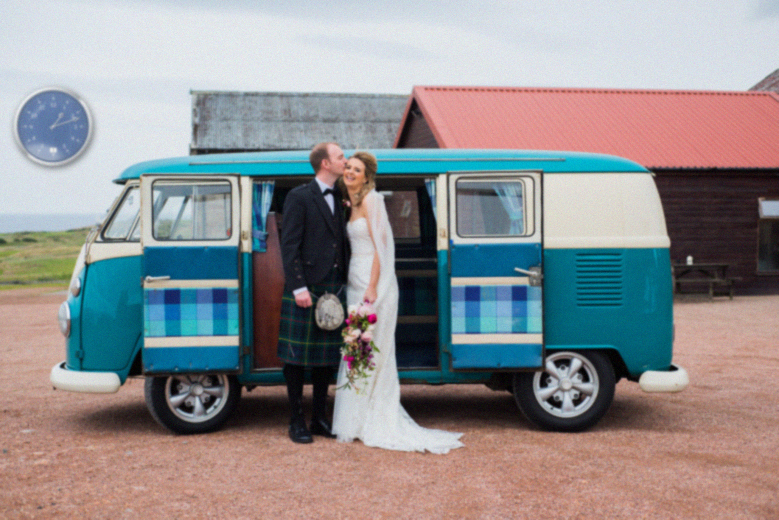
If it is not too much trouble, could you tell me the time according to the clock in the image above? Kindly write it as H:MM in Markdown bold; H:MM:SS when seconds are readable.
**1:12**
